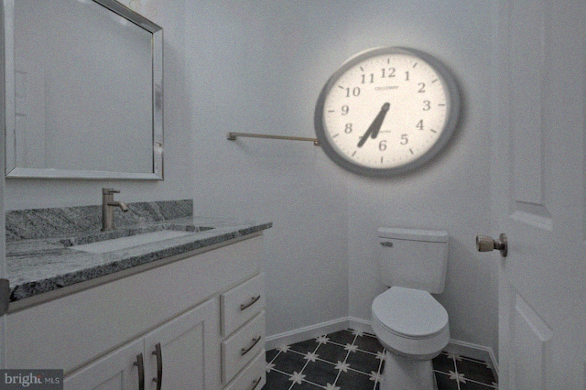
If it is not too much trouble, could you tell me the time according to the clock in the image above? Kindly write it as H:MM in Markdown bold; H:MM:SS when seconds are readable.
**6:35**
